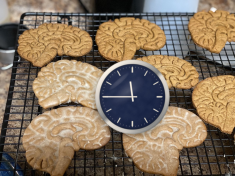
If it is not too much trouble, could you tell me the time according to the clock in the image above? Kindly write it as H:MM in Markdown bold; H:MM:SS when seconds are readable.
**11:45**
